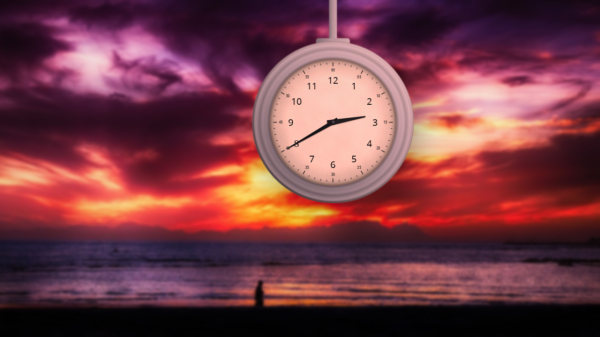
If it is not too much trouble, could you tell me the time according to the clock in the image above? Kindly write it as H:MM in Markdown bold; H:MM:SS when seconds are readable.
**2:40**
